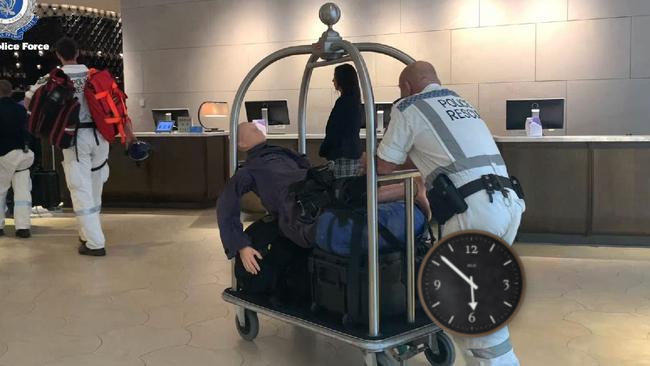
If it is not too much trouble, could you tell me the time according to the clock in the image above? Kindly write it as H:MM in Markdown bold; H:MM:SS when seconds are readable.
**5:52**
